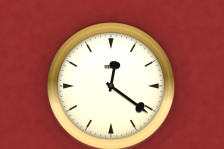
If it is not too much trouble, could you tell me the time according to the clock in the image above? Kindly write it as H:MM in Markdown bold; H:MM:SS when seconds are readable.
**12:21**
